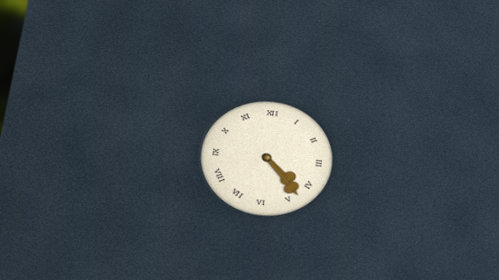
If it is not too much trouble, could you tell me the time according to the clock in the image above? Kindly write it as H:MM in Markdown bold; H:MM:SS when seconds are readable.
**4:23**
